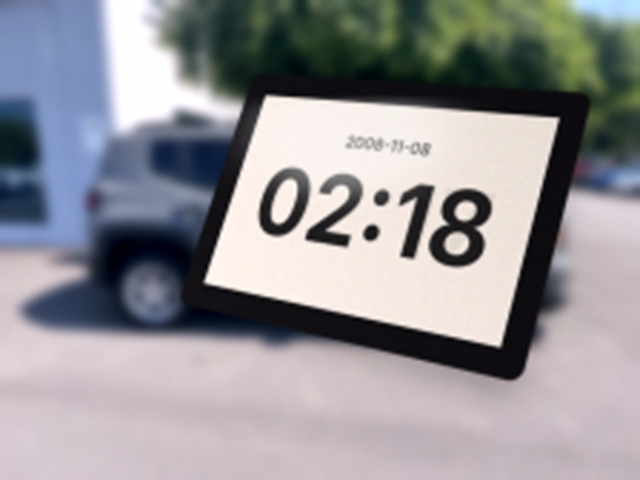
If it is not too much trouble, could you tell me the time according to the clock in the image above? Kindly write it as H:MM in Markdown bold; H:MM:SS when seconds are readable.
**2:18**
